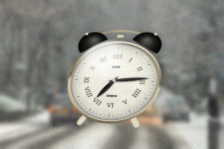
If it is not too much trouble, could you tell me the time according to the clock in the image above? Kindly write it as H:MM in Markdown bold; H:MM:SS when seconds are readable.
**7:14**
